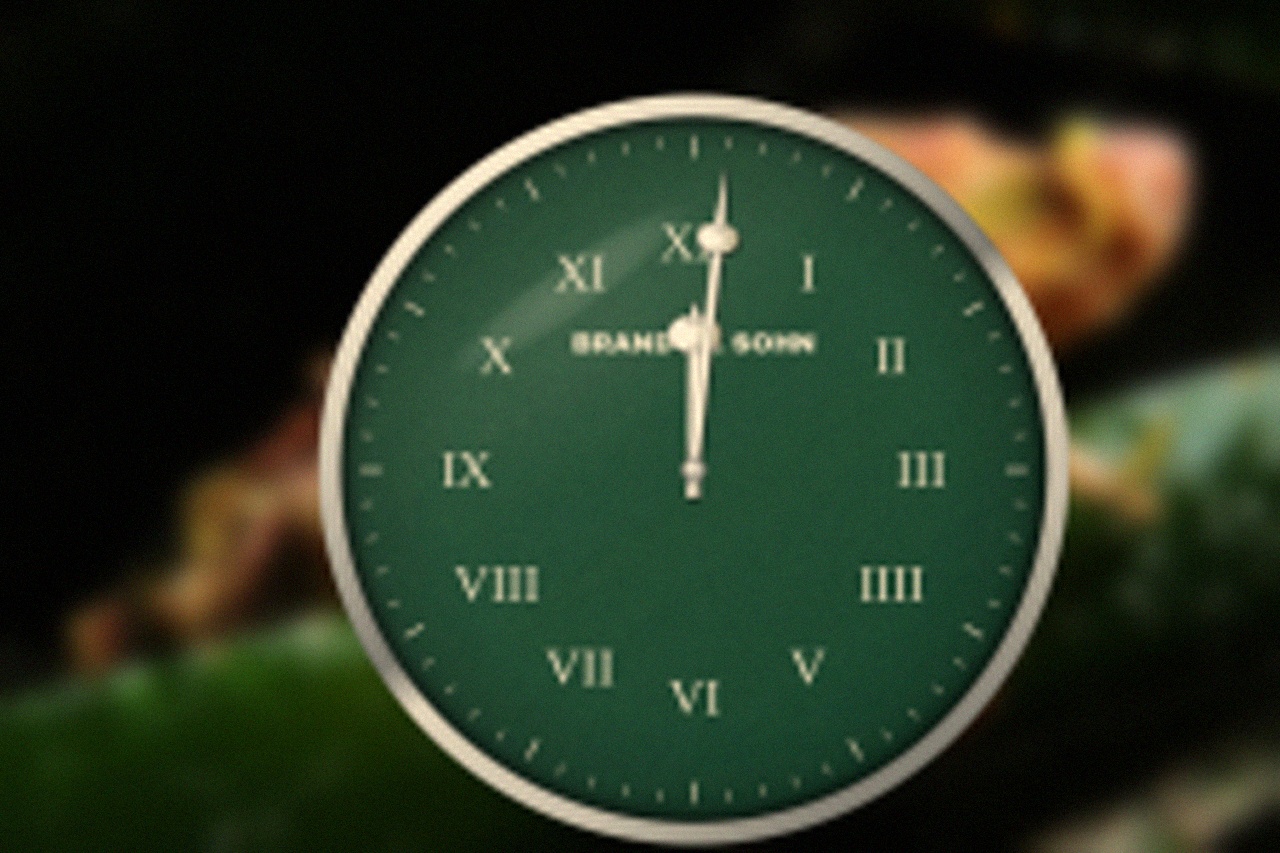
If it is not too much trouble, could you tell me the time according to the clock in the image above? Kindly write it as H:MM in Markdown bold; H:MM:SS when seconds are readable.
**12:01**
